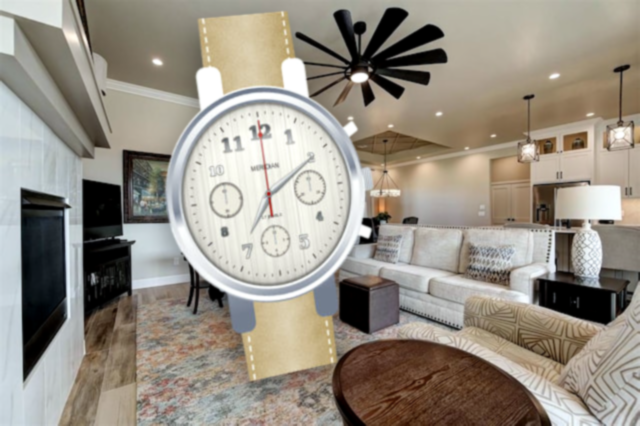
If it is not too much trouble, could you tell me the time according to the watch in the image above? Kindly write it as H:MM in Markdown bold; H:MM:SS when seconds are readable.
**7:10**
